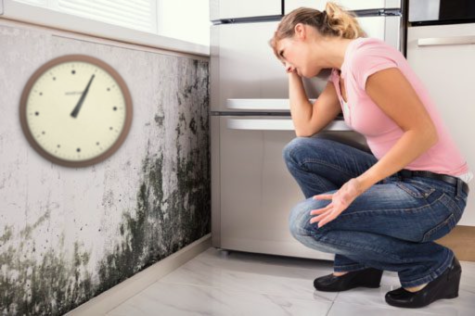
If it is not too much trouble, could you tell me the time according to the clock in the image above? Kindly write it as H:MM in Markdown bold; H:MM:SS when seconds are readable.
**1:05**
